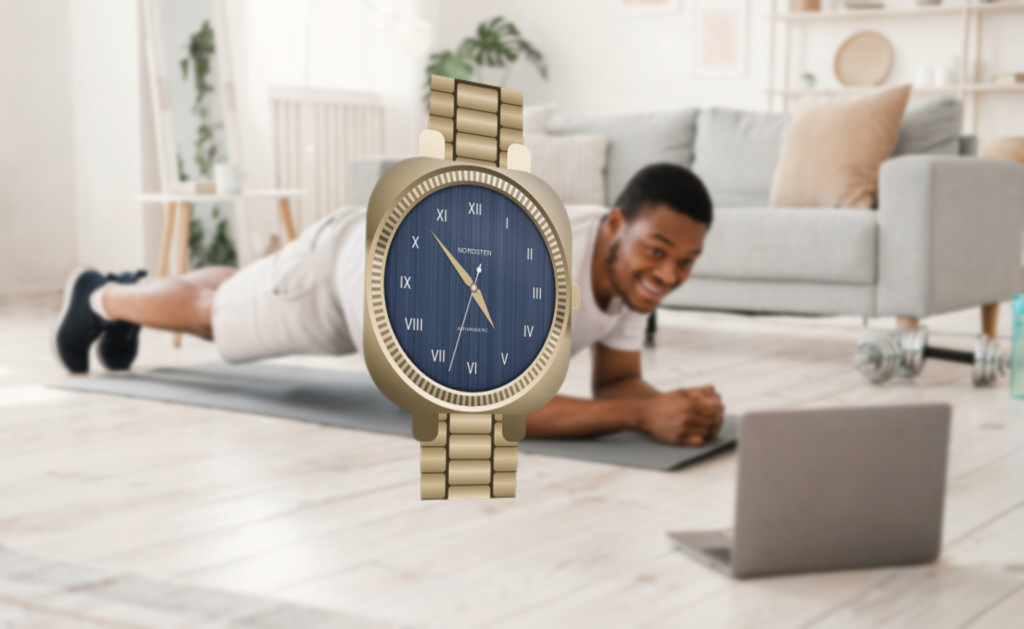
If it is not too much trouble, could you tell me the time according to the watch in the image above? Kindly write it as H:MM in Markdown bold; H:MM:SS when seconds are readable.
**4:52:33**
